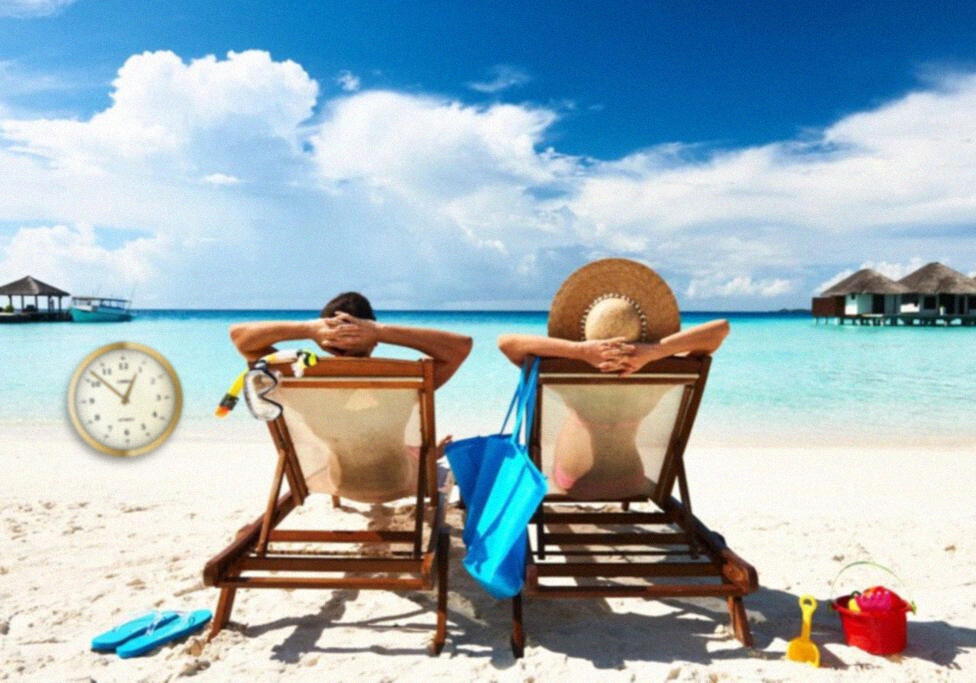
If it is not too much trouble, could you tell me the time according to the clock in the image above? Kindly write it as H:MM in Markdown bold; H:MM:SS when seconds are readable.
**12:52**
